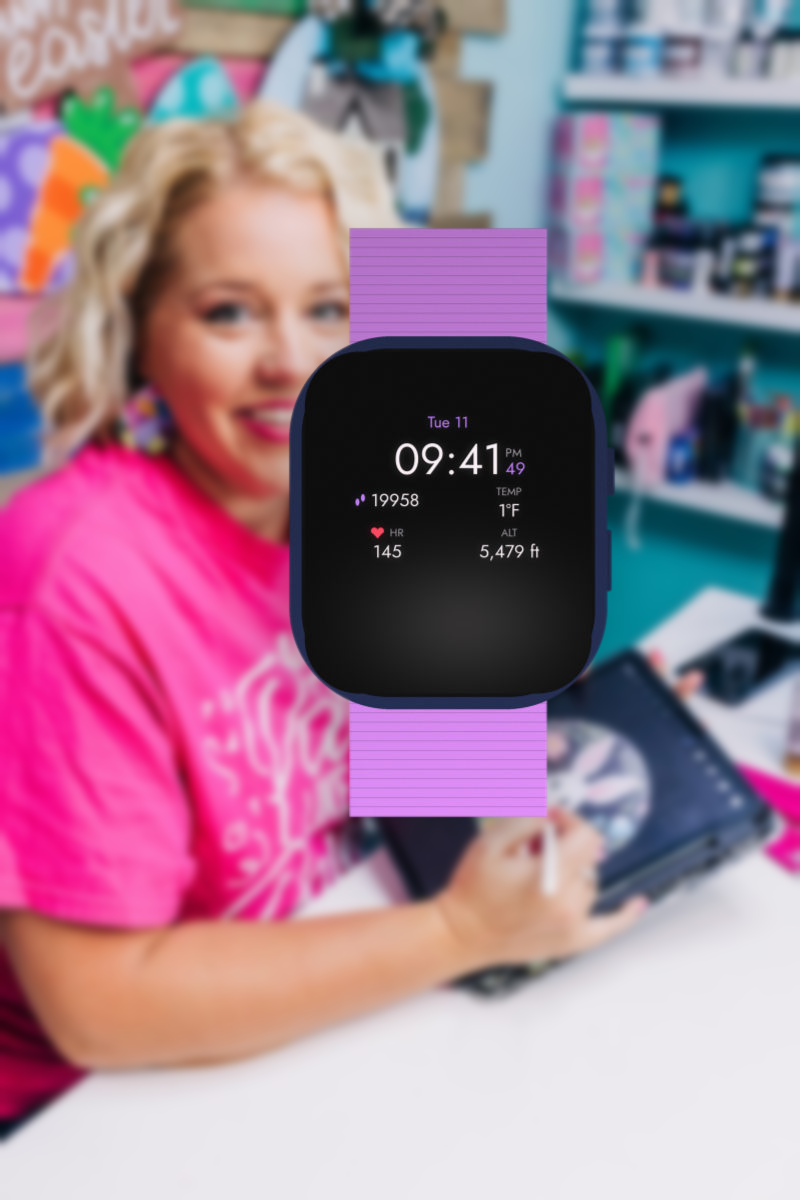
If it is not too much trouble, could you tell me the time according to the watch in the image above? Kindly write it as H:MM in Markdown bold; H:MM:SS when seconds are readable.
**9:41:49**
